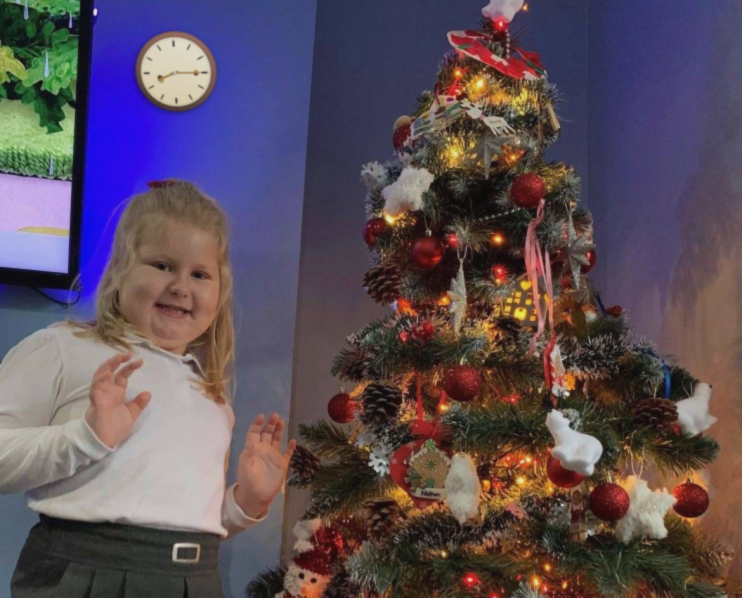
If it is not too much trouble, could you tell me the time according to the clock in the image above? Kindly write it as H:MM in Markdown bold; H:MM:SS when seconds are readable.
**8:15**
